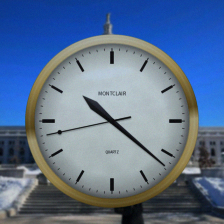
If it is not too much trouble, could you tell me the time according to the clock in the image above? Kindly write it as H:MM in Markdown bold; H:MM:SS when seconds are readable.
**10:21:43**
